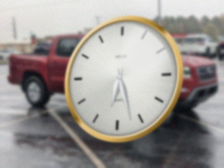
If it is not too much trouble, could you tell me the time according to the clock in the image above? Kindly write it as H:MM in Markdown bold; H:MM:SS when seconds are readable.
**6:27**
